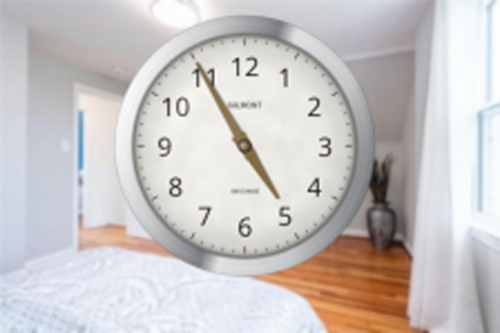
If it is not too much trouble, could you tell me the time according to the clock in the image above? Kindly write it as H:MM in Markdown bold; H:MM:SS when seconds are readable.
**4:55**
